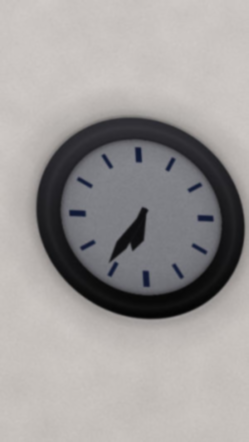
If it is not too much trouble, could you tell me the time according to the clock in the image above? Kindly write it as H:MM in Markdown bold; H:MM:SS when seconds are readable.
**6:36**
